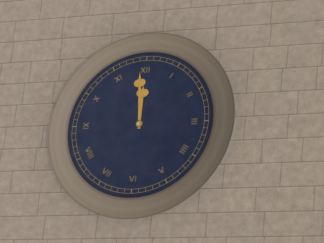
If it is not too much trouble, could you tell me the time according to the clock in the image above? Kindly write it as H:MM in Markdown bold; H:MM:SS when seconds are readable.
**11:59**
